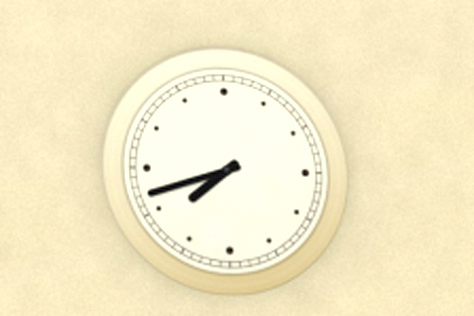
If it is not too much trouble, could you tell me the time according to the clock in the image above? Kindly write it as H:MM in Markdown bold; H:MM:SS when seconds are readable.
**7:42**
